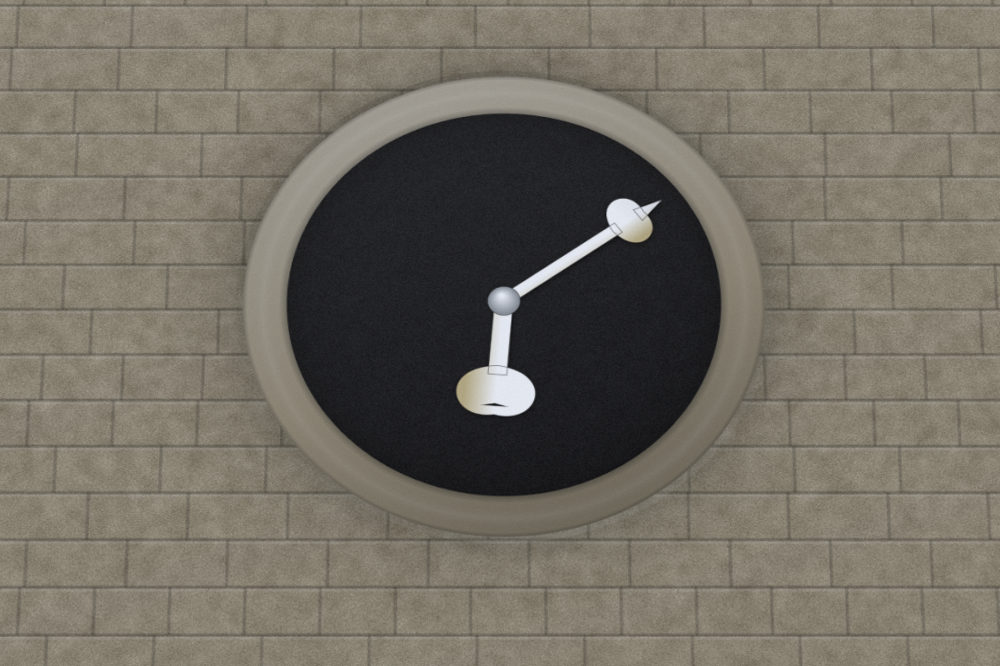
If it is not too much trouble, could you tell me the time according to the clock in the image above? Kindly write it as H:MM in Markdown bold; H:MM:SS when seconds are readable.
**6:09**
